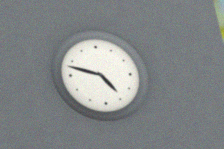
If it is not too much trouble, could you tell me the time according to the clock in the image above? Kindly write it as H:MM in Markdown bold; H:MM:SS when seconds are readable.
**4:48**
